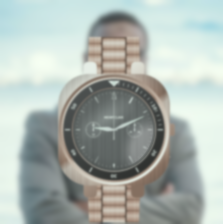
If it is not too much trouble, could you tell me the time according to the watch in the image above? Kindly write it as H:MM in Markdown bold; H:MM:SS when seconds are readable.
**9:11**
